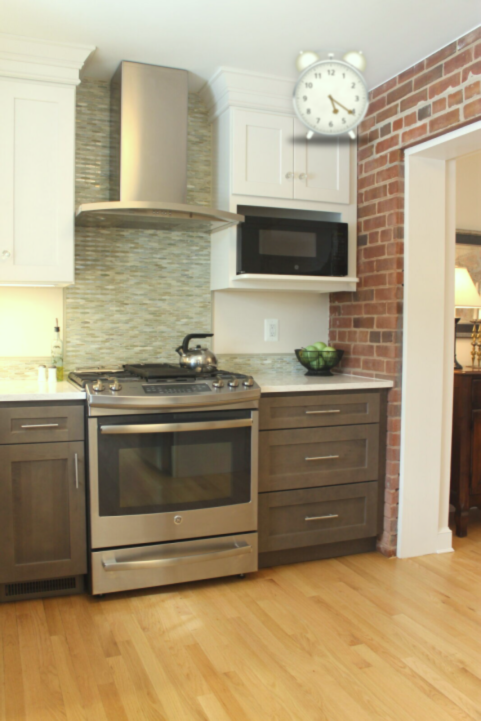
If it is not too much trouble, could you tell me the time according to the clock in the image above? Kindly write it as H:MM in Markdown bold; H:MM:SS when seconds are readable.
**5:21**
